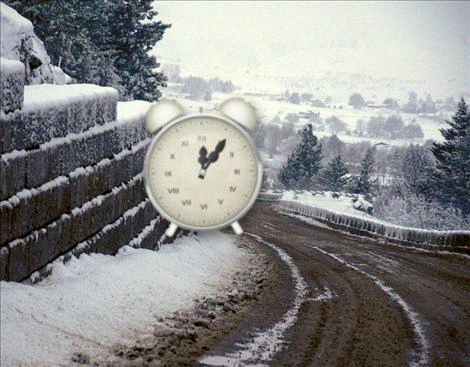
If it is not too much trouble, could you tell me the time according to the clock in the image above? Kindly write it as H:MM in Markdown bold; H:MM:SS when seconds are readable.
**12:06**
